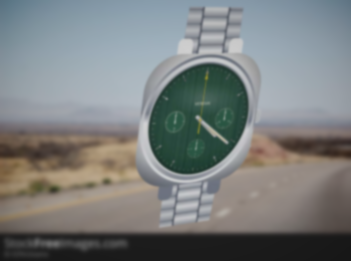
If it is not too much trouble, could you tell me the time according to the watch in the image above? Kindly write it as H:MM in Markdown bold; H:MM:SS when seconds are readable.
**4:21**
